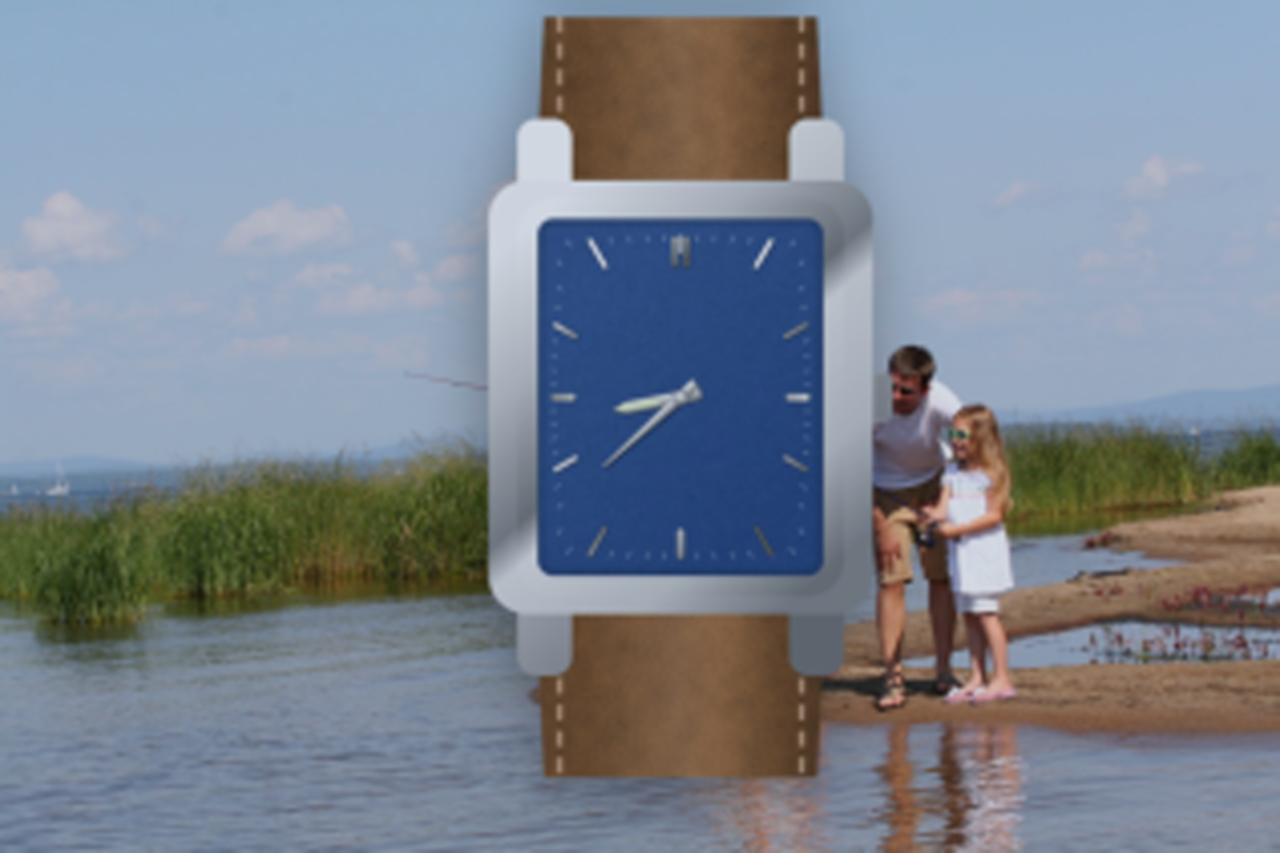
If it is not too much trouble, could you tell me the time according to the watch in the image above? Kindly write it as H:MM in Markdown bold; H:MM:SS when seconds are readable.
**8:38**
